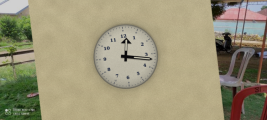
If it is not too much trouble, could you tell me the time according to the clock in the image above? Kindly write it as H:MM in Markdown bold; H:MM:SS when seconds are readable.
**12:17**
